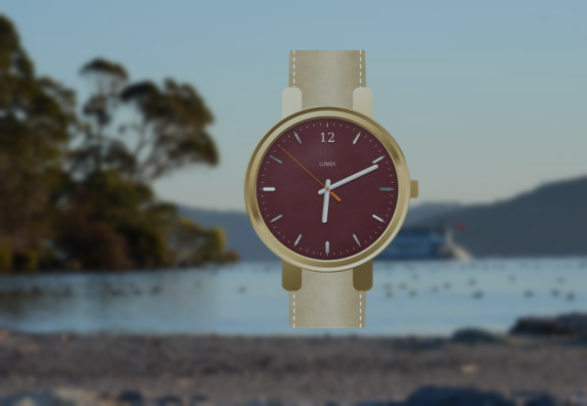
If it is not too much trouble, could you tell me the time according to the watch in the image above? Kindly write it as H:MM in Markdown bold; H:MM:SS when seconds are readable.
**6:10:52**
